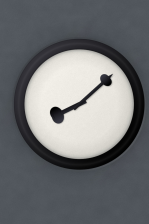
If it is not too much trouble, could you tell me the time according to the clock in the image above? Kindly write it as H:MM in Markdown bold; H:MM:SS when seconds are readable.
**8:08**
